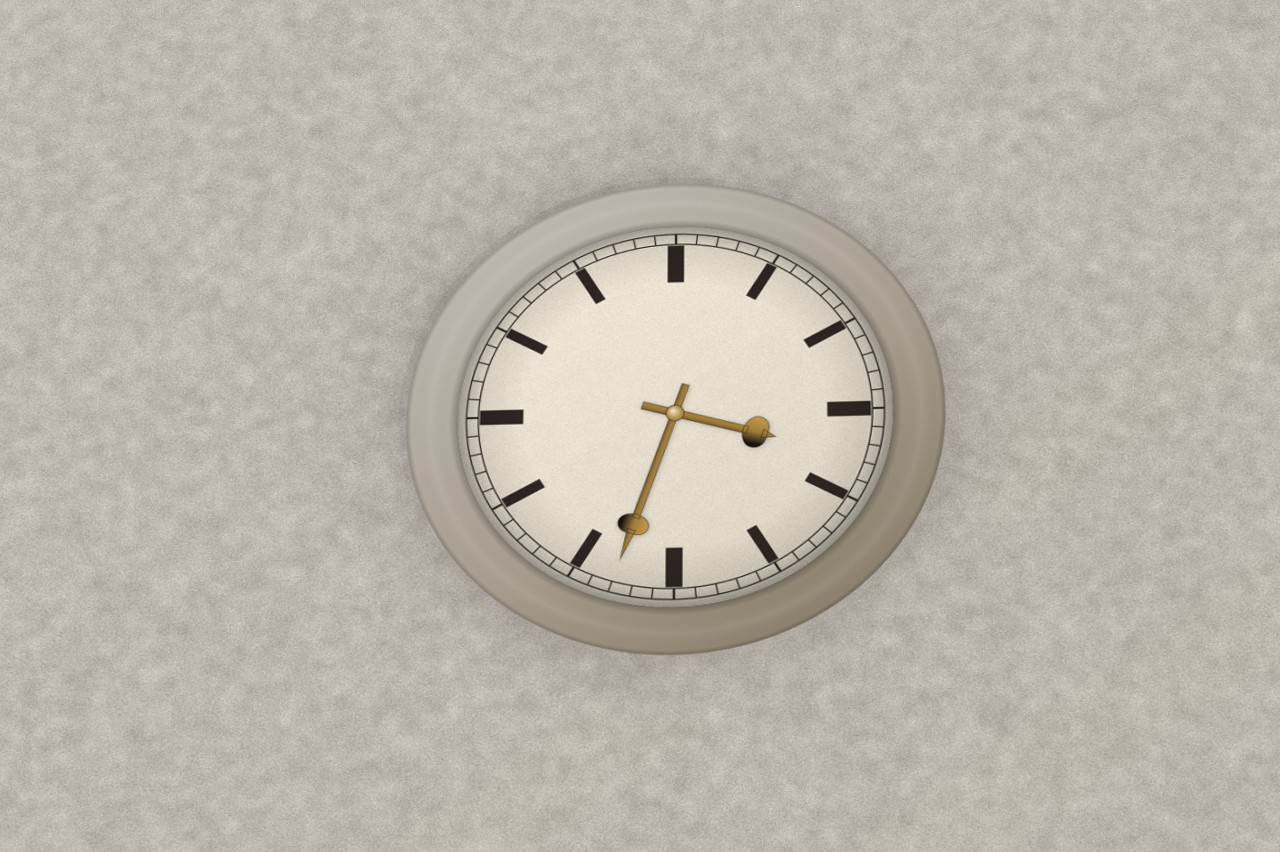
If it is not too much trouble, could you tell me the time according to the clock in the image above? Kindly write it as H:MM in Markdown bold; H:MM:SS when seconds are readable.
**3:33**
